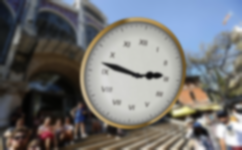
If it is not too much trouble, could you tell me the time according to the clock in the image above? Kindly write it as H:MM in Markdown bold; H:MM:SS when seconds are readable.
**2:47**
